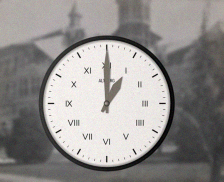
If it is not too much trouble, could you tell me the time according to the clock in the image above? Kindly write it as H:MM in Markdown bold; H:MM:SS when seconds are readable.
**1:00**
